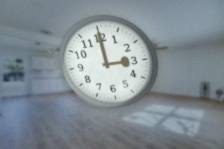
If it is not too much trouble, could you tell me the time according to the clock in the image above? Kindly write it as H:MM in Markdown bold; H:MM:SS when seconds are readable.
**3:00**
